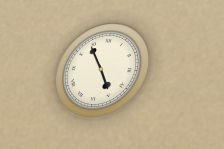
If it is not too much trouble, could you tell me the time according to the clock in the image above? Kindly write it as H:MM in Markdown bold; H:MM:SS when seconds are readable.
**4:54**
